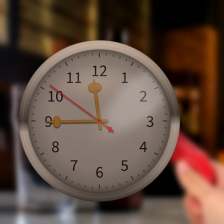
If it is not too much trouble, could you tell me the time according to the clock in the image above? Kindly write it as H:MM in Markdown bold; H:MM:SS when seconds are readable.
**11:44:51**
